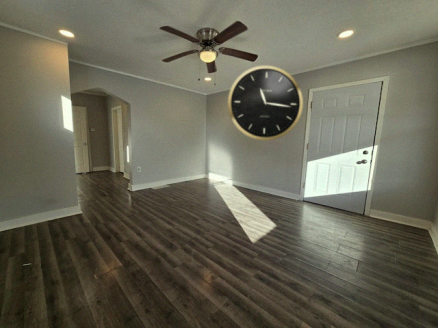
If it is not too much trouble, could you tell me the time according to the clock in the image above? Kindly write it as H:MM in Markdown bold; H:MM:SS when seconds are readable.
**11:16**
